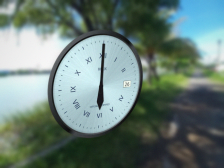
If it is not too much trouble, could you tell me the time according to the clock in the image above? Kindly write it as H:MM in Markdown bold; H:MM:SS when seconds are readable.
**6:00**
